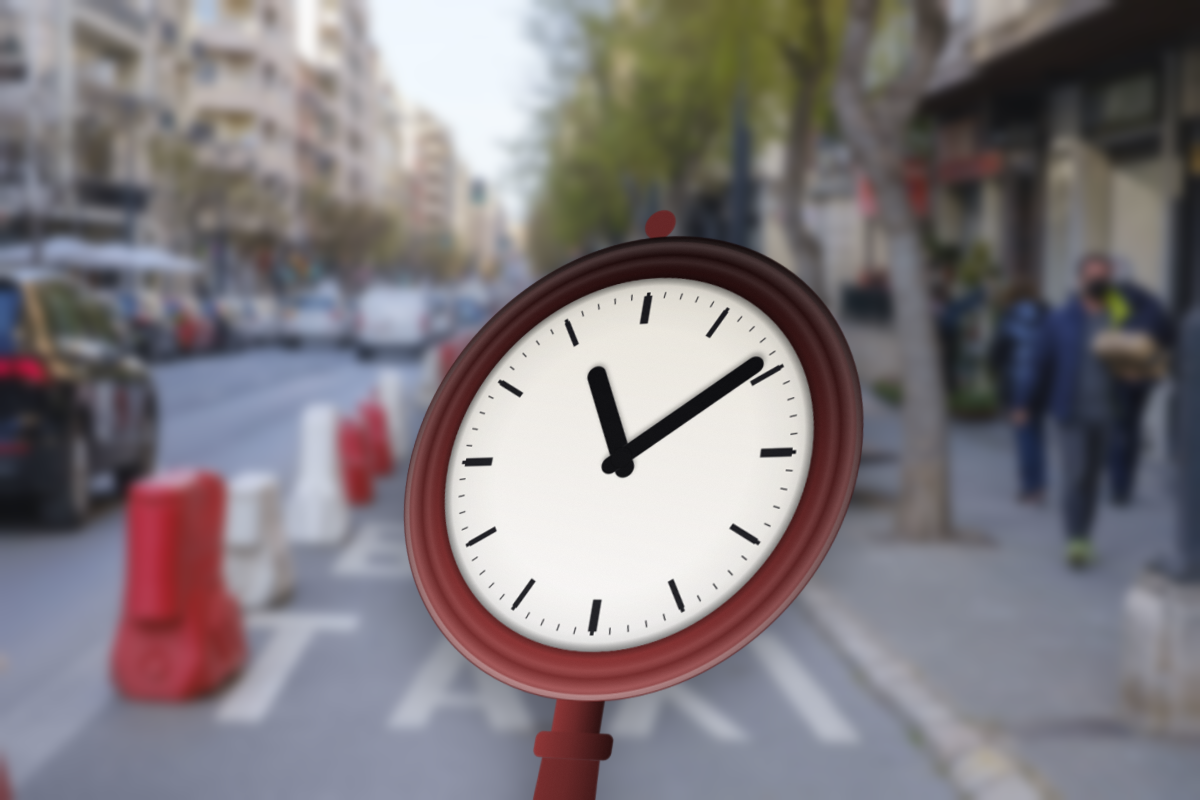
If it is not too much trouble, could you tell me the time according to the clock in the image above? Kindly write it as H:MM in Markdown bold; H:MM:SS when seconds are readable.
**11:09**
